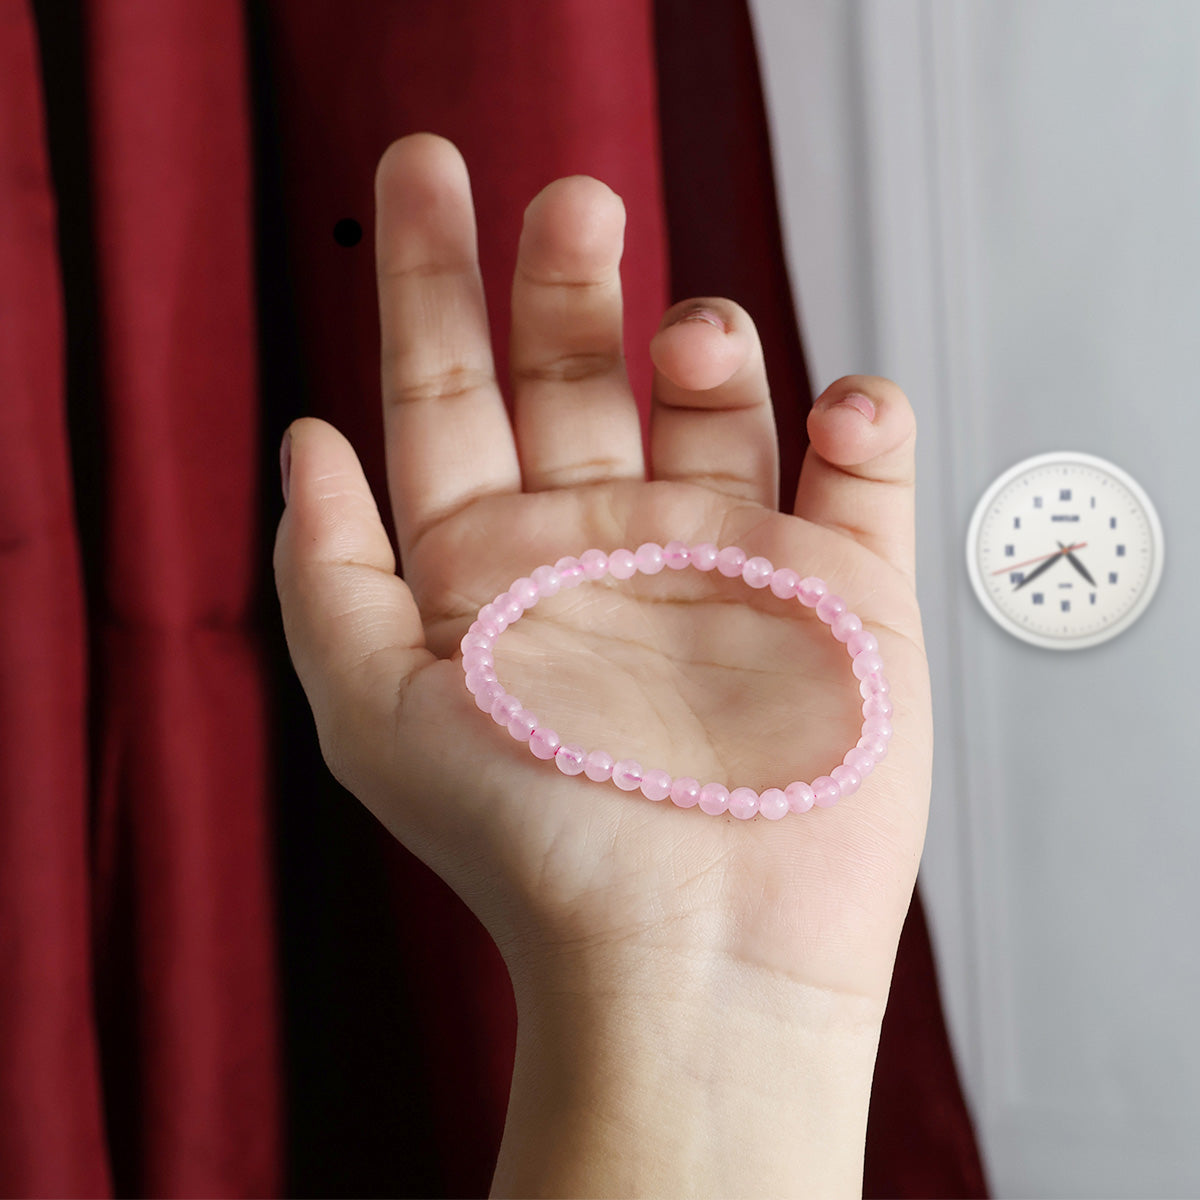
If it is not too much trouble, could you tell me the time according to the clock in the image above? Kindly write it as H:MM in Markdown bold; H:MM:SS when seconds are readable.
**4:38:42**
